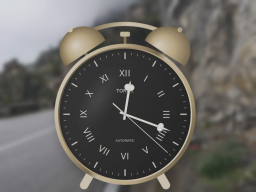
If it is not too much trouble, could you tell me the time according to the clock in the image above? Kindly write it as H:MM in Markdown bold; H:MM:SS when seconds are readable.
**12:18:22**
